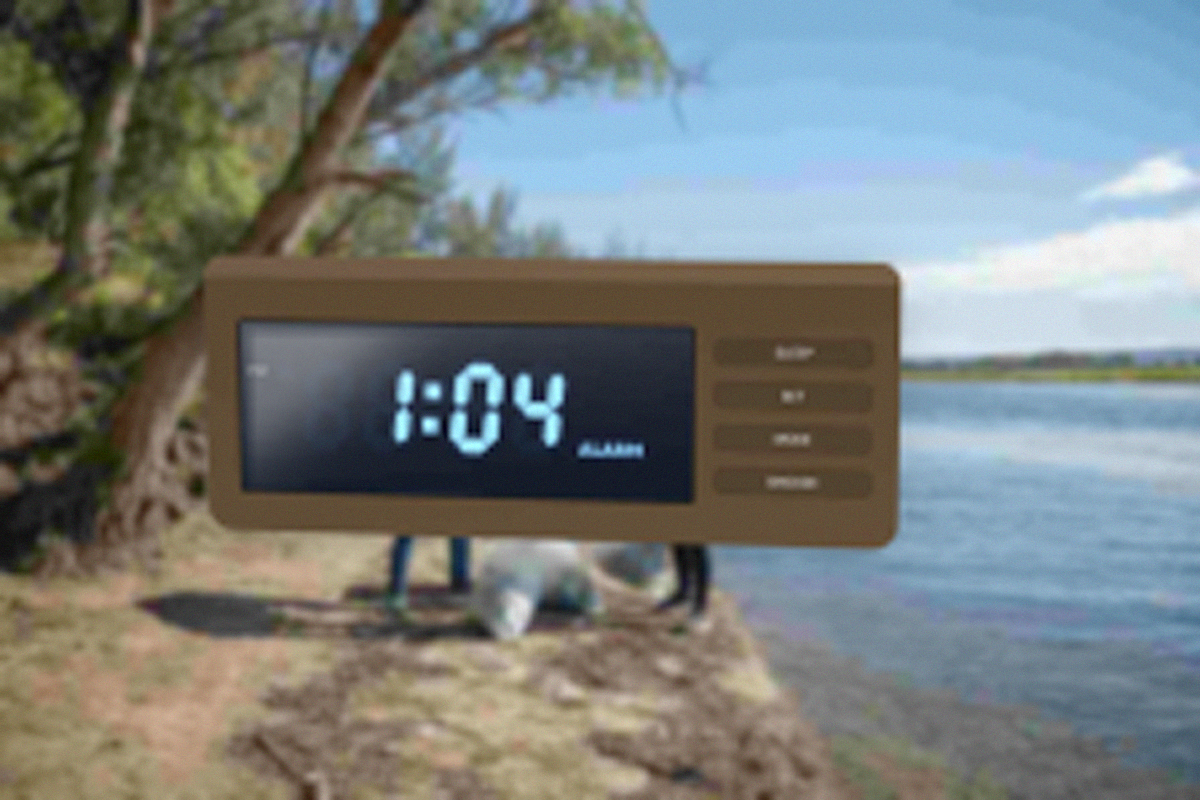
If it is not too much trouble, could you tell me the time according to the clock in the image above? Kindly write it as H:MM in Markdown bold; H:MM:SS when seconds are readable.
**1:04**
